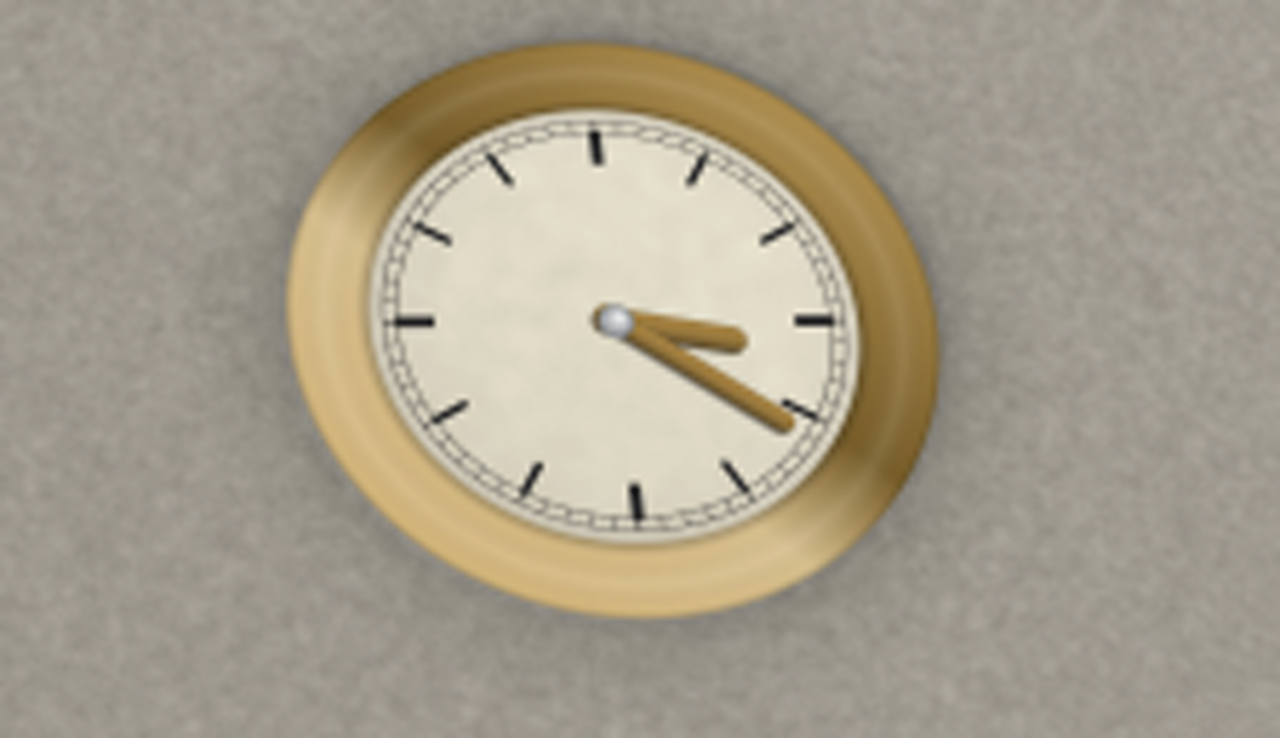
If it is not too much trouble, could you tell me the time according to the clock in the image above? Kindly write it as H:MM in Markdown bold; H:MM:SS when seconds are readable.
**3:21**
